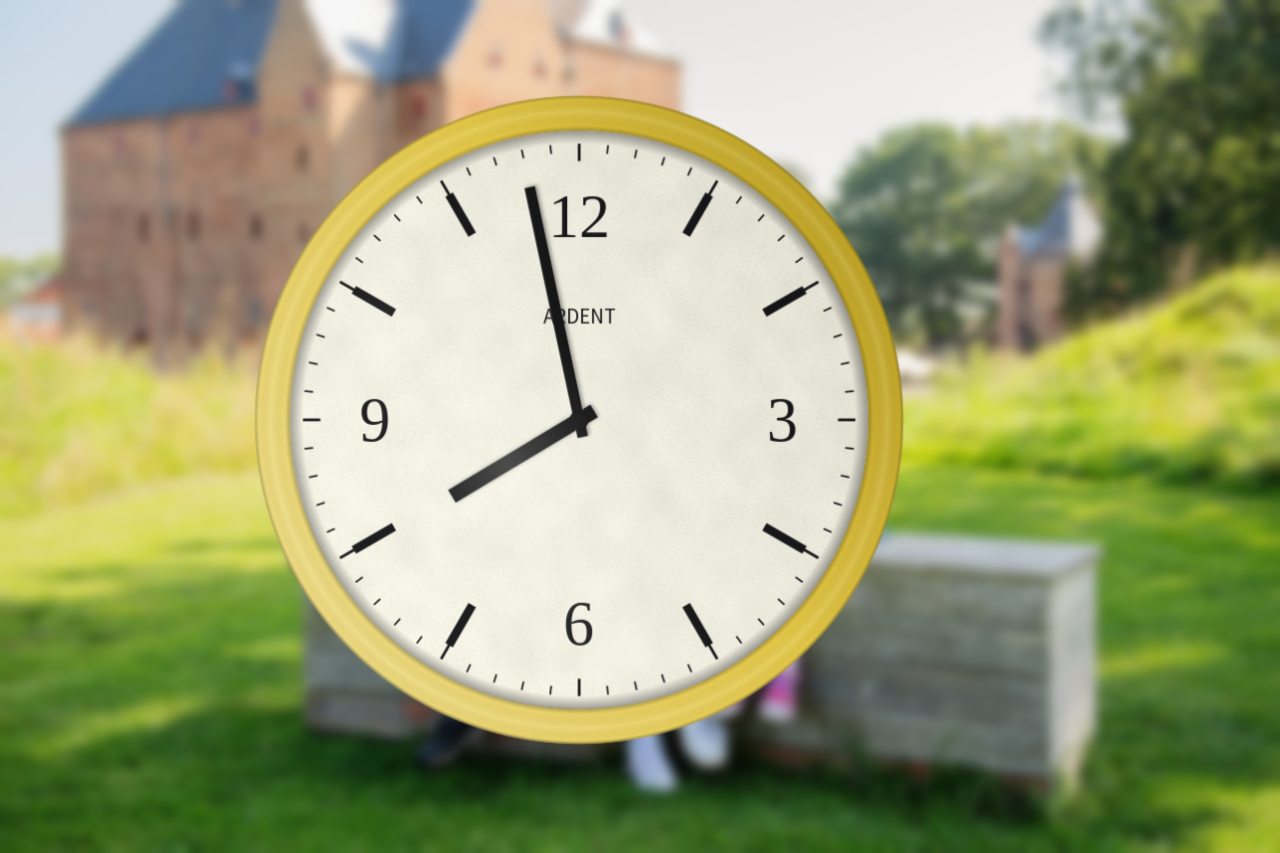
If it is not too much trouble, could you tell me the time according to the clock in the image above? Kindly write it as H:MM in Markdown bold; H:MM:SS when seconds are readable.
**7:58**
